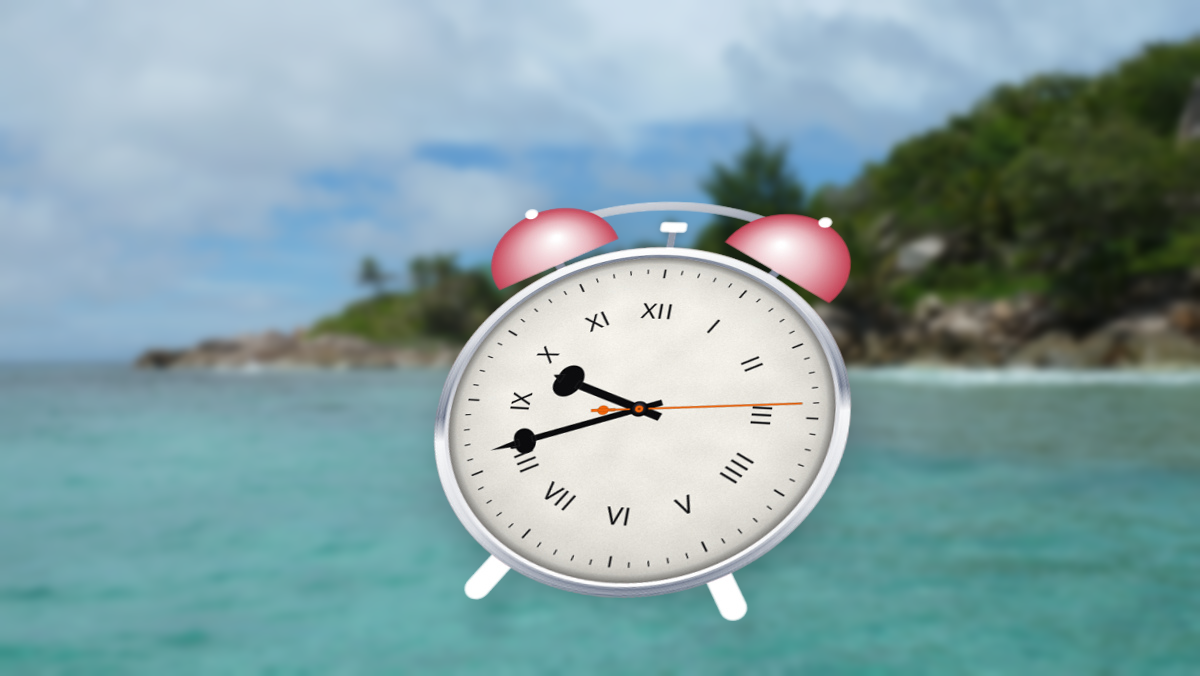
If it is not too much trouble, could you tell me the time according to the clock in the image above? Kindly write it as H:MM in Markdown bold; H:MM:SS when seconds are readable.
**9:41:14**
